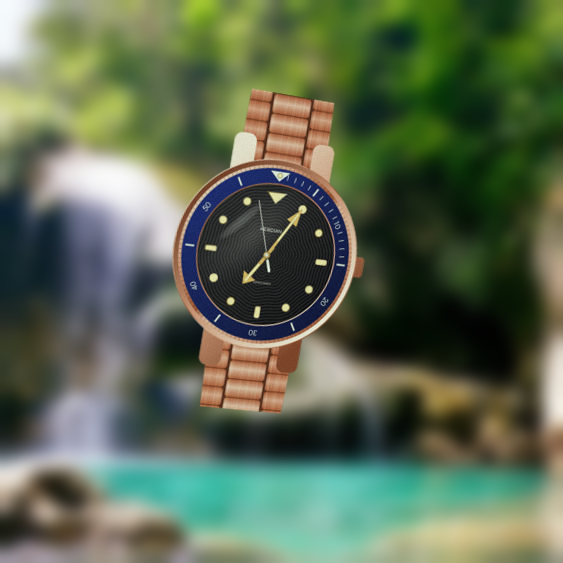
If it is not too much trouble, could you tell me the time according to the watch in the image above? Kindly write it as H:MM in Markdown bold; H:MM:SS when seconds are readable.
**7:04:57**
